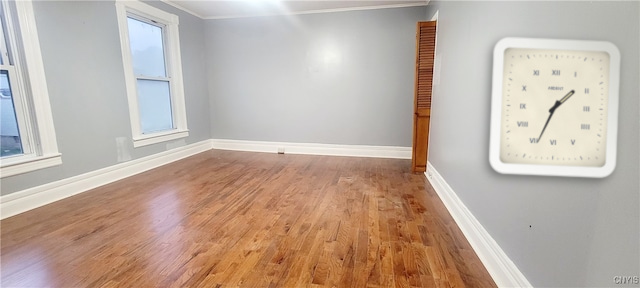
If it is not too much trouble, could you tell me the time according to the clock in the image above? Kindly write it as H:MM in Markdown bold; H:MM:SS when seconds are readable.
**1:34**
